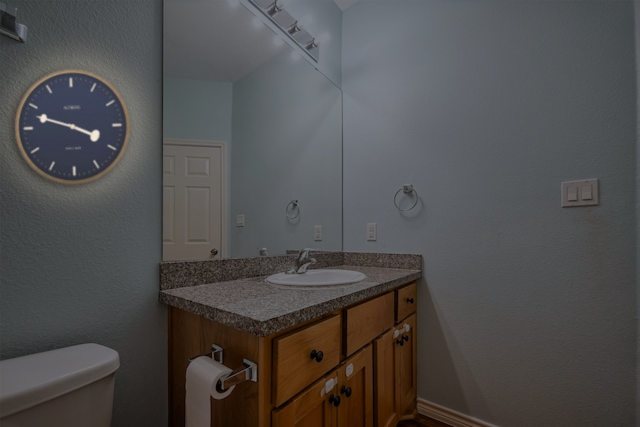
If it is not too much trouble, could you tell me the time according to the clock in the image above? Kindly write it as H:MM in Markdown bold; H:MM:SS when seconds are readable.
**3:48**
